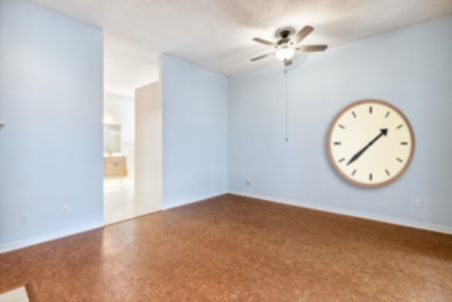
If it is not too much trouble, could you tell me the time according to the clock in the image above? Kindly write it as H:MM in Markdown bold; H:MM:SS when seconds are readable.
**1:38**
